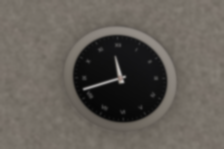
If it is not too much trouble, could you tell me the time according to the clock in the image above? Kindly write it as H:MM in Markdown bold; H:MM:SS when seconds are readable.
**11:42**
